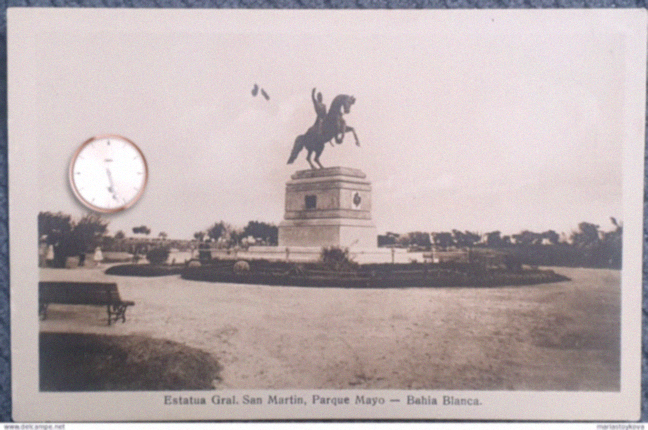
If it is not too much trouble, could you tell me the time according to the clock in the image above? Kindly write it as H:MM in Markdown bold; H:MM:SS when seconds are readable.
**5:27**
